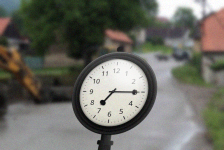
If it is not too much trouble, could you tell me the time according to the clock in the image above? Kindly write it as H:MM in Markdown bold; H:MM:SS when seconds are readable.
**7:15**
